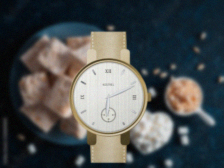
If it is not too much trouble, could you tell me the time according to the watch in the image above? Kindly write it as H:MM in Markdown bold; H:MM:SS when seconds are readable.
**6:11**
